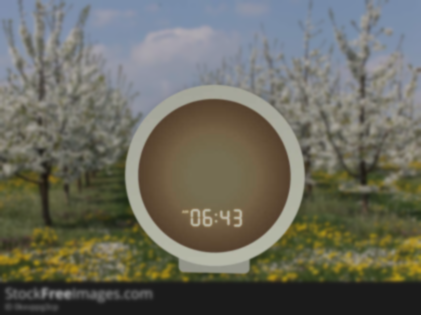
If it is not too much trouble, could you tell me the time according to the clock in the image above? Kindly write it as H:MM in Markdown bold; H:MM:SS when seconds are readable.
**6:43**
